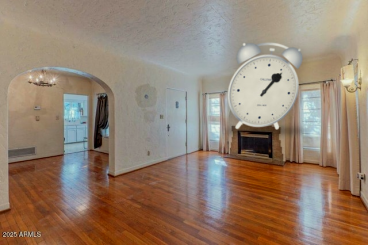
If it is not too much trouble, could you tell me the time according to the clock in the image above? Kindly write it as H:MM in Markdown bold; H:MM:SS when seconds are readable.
**1:06**
